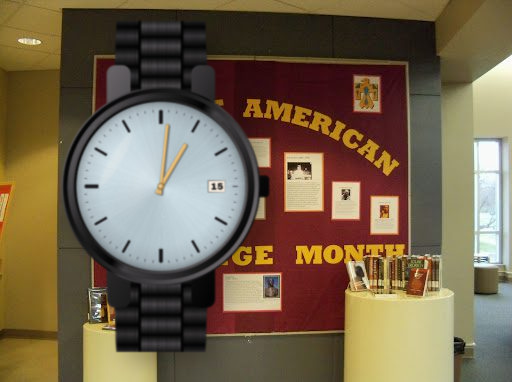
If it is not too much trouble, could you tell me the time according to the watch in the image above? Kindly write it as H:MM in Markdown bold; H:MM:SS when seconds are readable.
**1:01**
